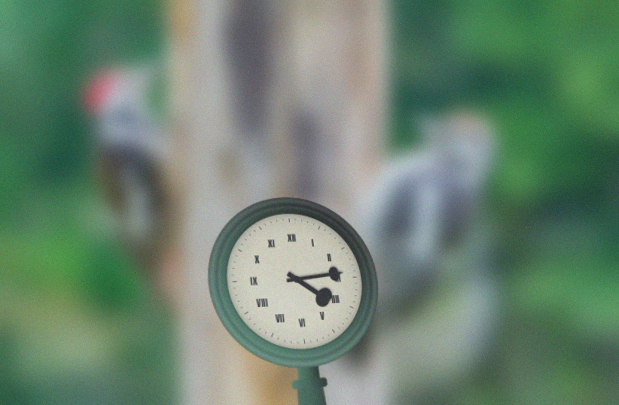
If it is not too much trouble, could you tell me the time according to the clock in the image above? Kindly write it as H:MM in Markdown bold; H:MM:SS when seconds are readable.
**4:14**
